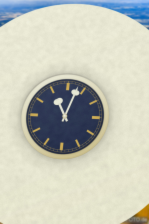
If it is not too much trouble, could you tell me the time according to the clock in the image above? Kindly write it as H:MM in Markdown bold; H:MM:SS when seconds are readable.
**11:03**
